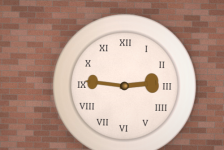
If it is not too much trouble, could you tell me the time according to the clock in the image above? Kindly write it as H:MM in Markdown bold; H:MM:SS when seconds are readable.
**2:46**
